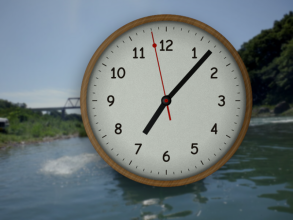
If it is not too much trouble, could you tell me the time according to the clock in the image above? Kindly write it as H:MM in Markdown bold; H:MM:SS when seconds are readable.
**7:06:58**
